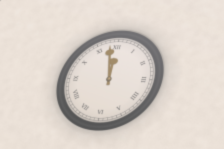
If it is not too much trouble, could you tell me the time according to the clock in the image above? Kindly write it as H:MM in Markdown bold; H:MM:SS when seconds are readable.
**11:58**
